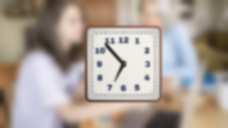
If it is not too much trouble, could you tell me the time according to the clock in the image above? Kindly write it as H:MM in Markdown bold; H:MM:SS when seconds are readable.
**6:53**
